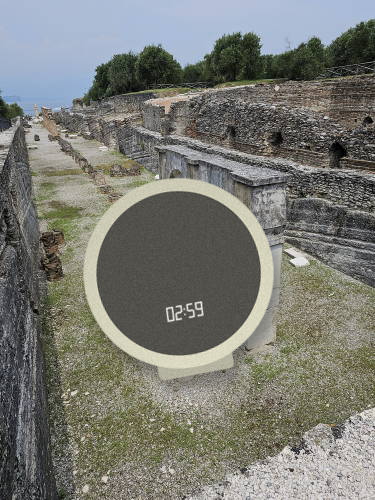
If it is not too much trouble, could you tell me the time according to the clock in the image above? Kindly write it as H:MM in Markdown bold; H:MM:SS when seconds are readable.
**2:59**
